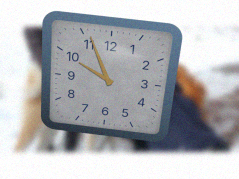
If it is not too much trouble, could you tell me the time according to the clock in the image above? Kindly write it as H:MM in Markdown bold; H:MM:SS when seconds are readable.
**9:56**
